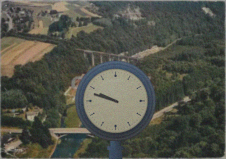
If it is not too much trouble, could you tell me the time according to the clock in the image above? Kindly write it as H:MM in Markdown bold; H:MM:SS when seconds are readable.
**9:48**
